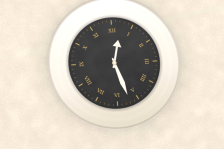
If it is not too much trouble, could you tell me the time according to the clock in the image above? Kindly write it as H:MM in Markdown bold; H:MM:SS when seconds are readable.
**12:27**
